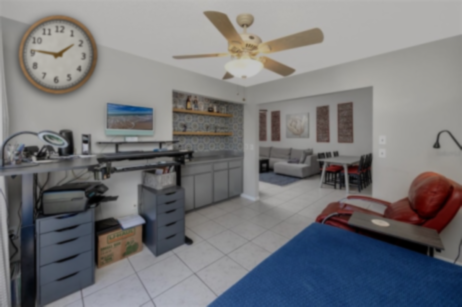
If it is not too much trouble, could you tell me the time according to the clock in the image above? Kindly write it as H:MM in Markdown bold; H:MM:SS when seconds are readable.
**1:46**
